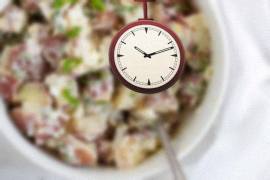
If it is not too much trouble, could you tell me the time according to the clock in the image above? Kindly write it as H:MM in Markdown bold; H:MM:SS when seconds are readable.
**10:12**
